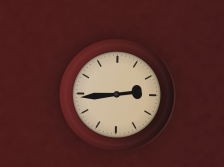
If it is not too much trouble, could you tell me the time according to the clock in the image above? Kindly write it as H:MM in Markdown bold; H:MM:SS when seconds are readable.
**2:44**
